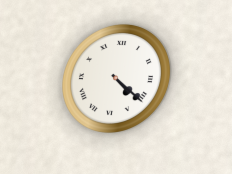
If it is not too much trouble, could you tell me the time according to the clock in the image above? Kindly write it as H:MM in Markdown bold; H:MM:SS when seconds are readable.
**4:21**
